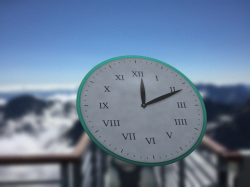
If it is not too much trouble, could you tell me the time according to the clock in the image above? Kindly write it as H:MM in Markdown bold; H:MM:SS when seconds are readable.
**12:11**
